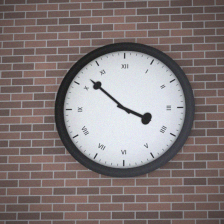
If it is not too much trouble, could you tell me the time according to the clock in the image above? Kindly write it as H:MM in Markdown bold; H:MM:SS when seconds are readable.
**3:52**
